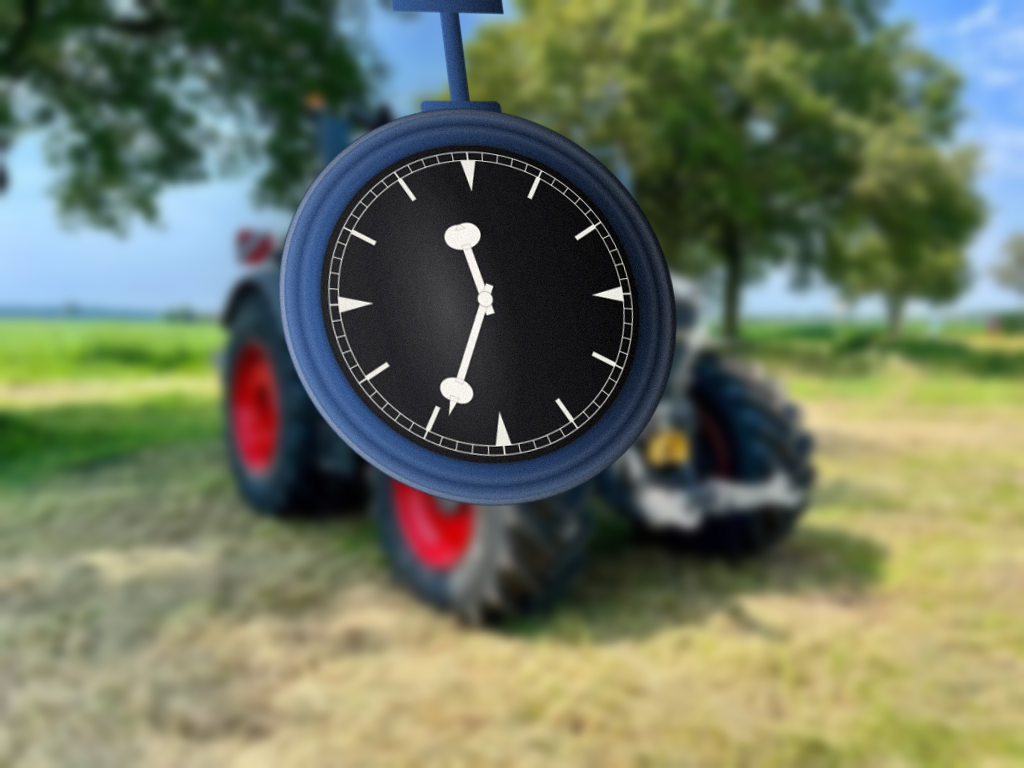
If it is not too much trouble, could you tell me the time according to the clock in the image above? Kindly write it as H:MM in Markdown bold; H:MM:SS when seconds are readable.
**11:34**
